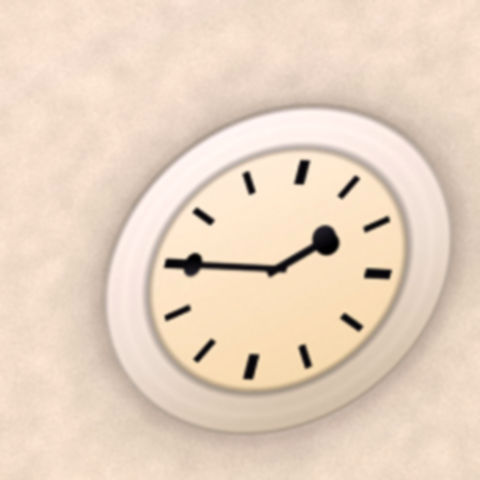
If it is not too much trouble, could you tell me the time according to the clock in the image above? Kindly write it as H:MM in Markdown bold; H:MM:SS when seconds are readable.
**1:45**
